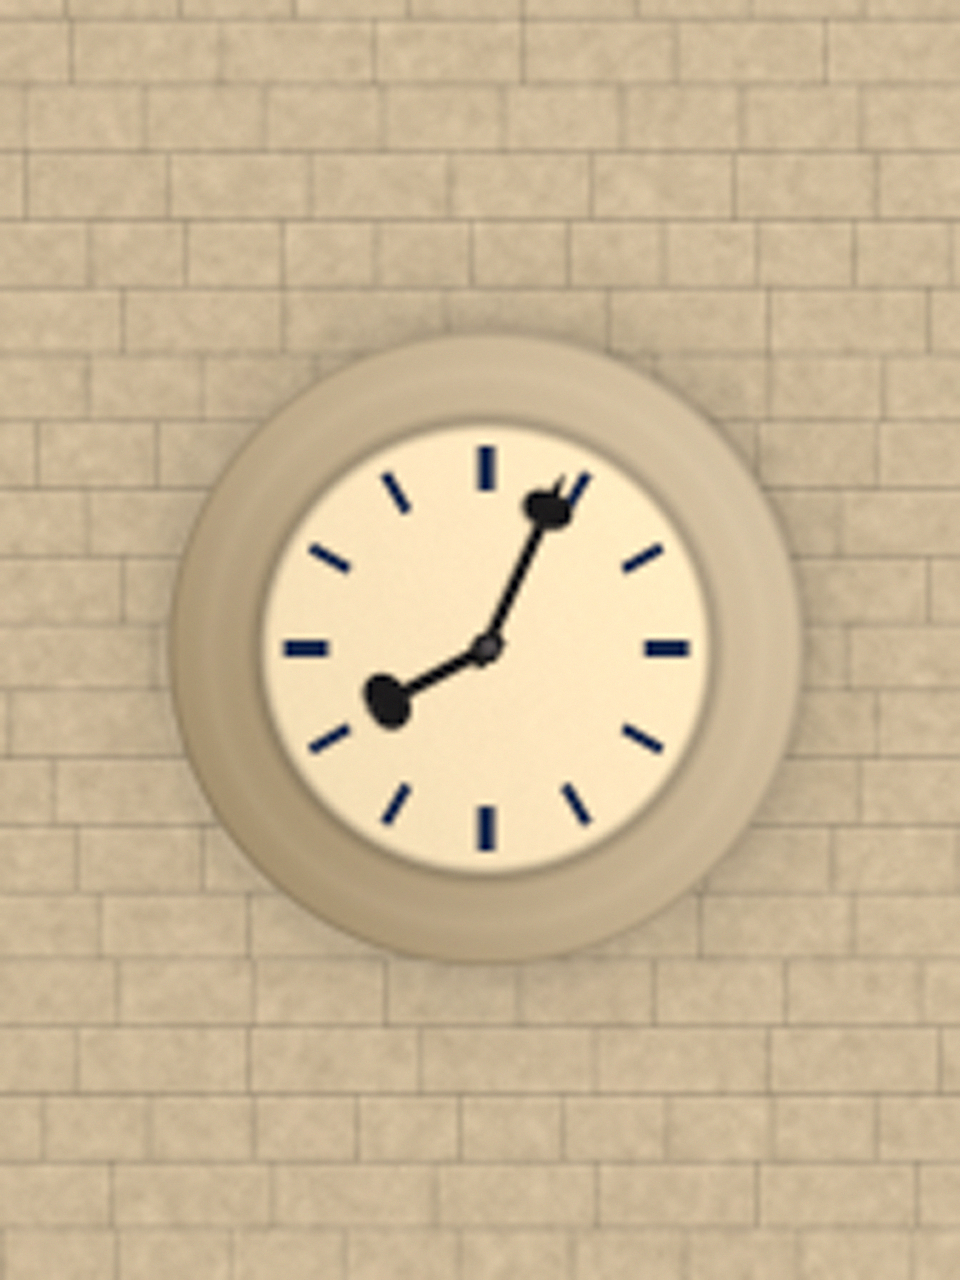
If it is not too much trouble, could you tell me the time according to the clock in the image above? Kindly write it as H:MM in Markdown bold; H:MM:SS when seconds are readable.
**8:04**
